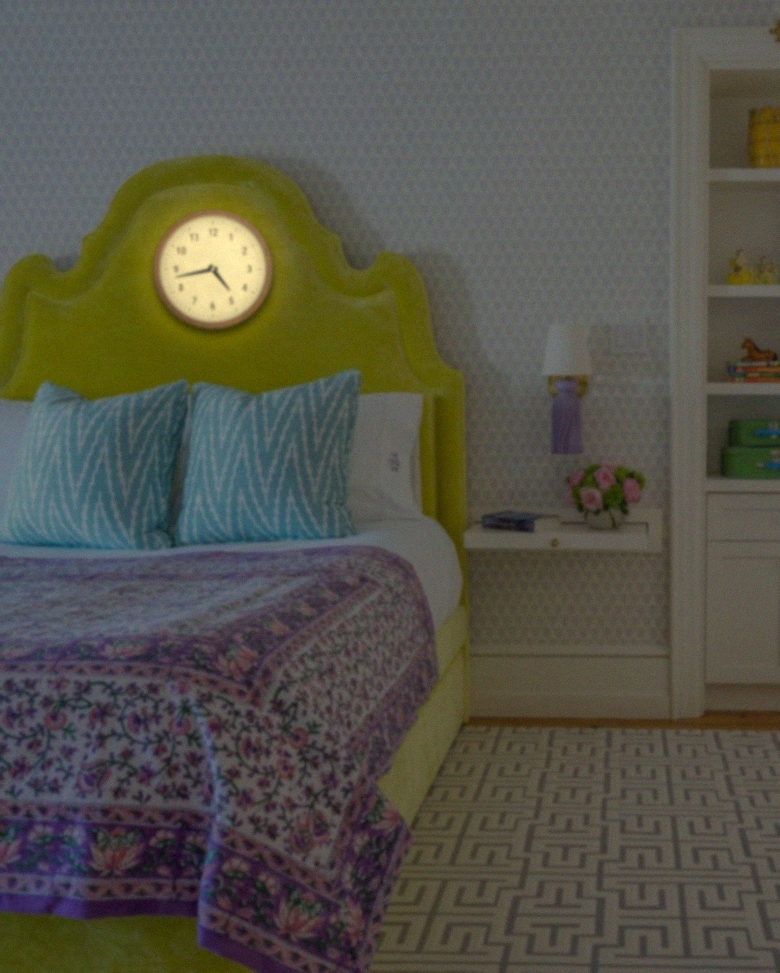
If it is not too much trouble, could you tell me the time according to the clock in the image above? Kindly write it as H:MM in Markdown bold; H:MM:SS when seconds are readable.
**4:43**
